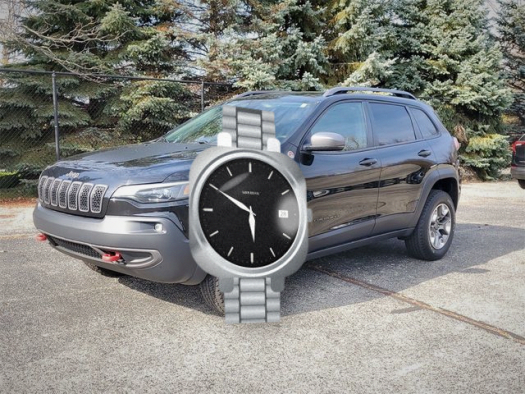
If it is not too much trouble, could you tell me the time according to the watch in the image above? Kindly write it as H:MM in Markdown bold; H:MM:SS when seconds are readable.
**5:50**
